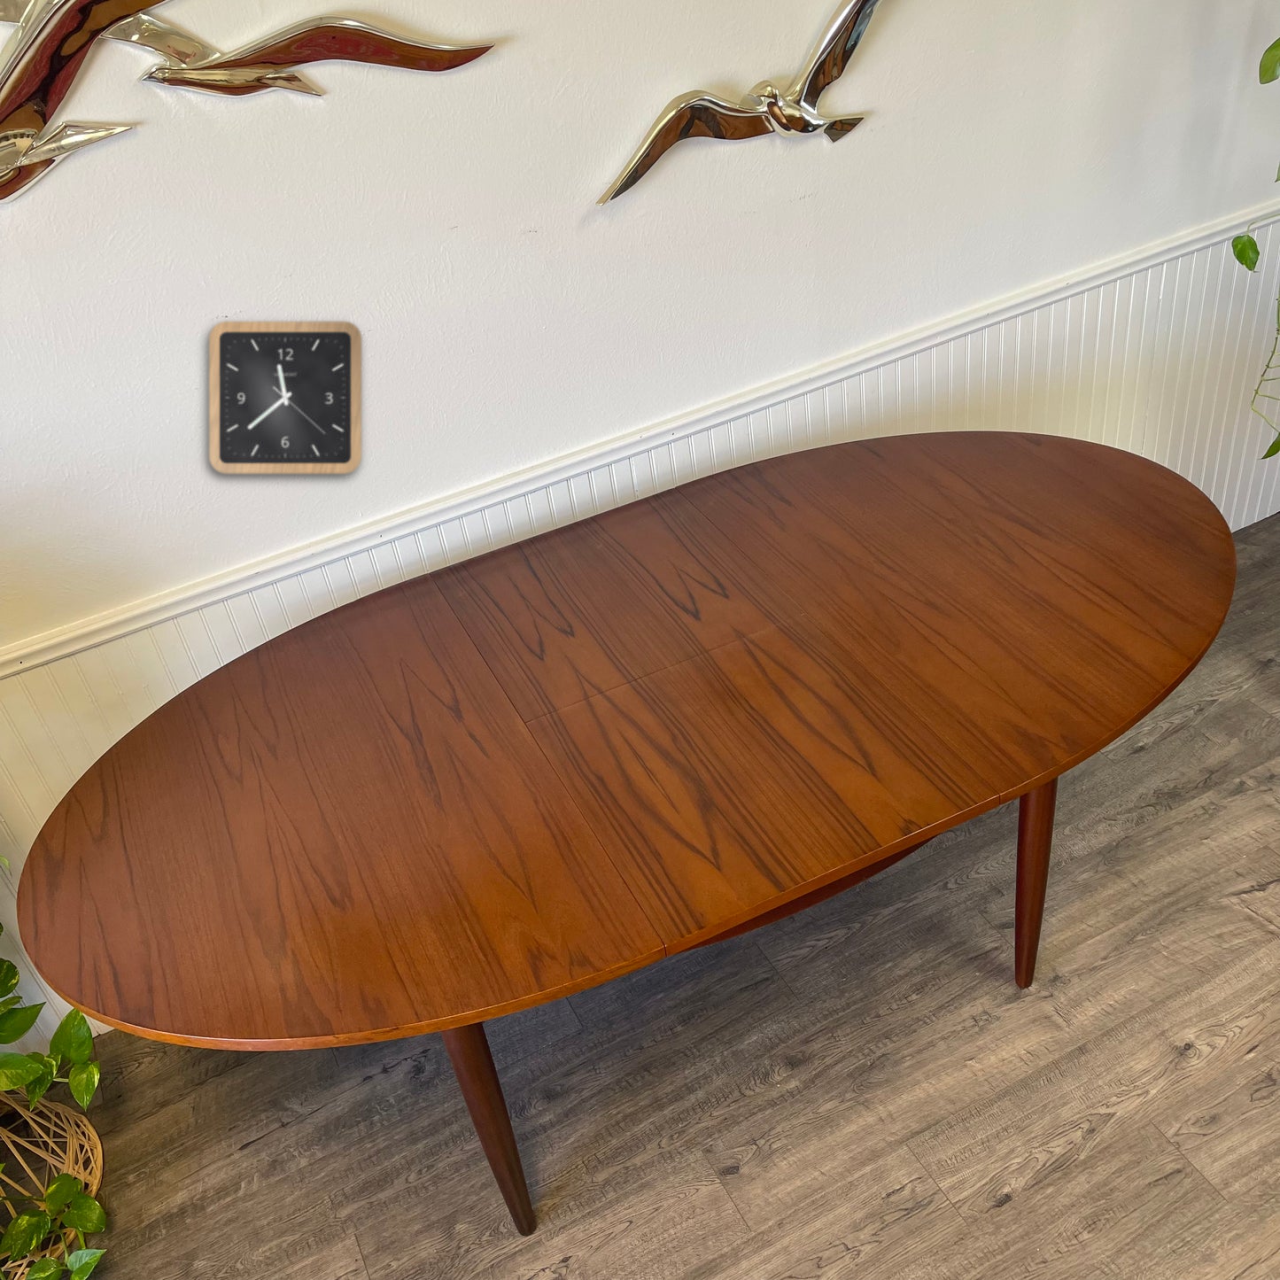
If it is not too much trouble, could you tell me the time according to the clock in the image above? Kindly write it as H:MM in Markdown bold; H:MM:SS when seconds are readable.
**11:38:22**
